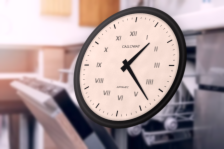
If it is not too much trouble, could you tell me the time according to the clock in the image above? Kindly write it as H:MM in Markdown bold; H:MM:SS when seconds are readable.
**1:23**
